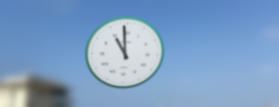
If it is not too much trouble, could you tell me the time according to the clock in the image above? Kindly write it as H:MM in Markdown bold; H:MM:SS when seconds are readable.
**10:59**
